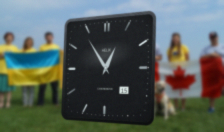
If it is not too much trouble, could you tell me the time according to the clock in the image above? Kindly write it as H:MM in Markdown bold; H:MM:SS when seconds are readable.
**12:54**
